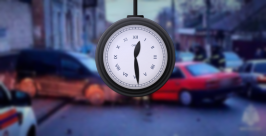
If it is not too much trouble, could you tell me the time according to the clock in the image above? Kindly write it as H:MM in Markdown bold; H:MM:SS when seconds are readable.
**12:29**
